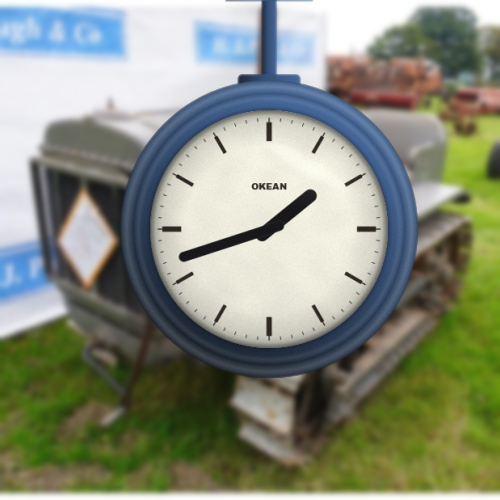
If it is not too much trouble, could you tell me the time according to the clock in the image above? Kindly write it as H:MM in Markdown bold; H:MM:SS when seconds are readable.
**1:42**
